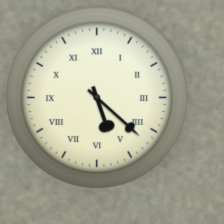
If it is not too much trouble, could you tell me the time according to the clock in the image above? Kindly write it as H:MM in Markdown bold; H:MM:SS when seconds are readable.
**5:22**
